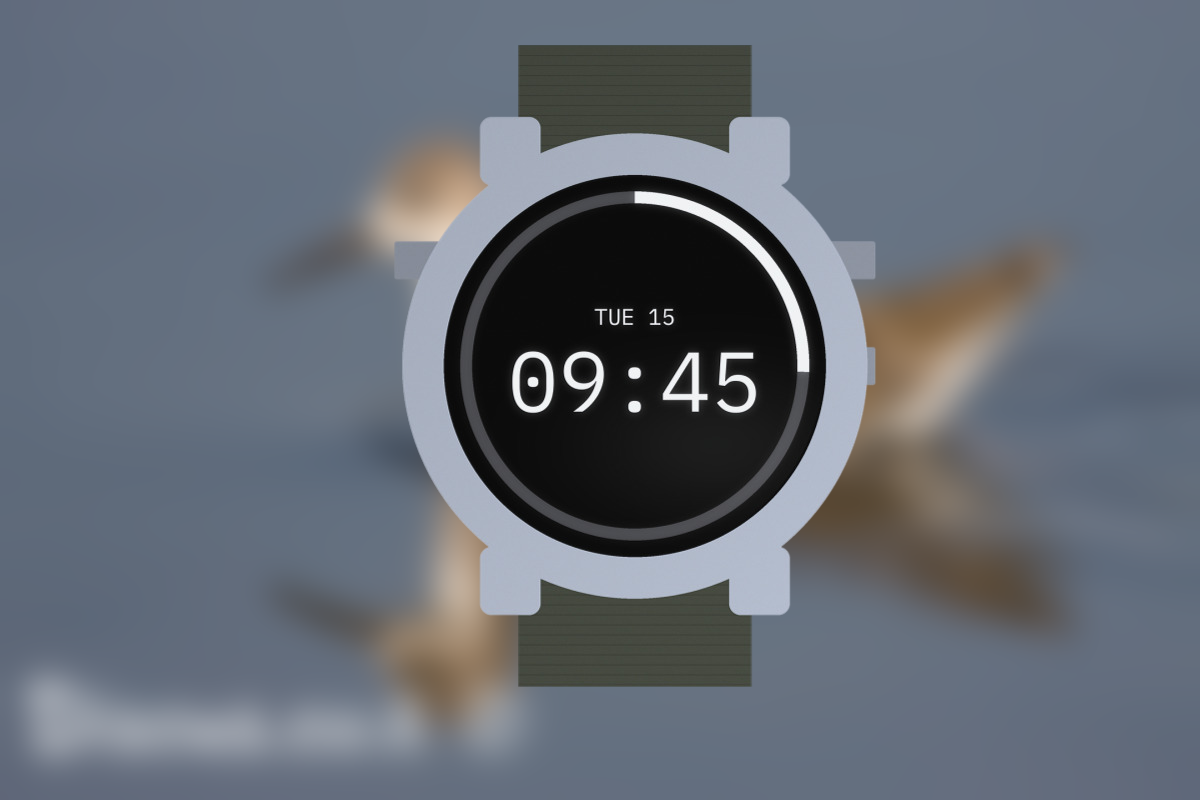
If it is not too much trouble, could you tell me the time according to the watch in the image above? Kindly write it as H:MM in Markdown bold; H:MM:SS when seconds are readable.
**9:45**
